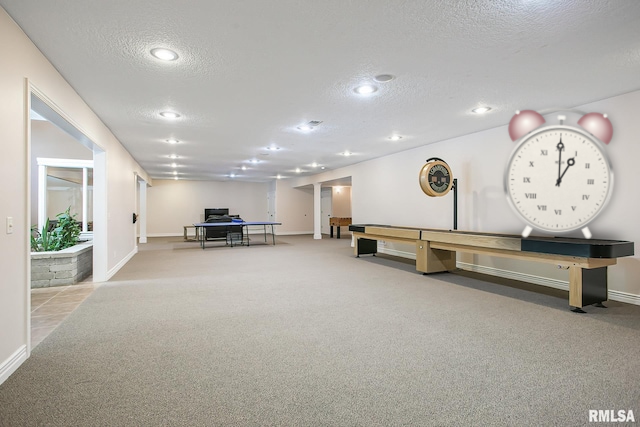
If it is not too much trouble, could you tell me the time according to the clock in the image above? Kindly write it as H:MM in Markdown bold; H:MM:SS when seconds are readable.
**1:00**
